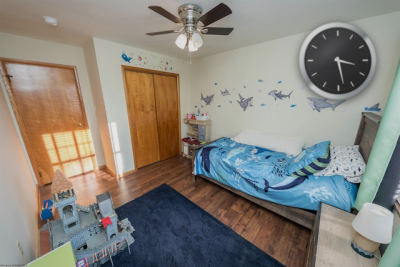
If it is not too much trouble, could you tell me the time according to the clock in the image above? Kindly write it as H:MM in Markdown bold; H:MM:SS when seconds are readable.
**3:28**
